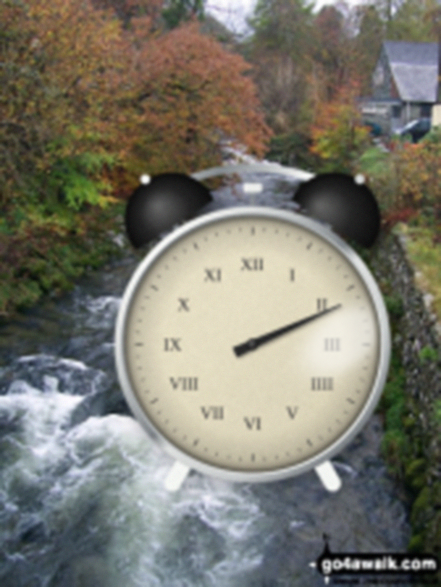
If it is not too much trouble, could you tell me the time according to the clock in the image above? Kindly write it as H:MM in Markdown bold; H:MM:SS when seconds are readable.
**2:11**
